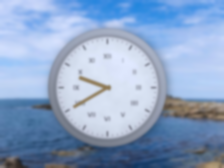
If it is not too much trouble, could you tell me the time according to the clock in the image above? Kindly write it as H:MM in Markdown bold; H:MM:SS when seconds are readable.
**9:40**
